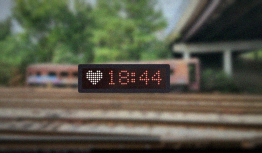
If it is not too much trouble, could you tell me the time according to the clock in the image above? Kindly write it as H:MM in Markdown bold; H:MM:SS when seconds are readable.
**18:44**
